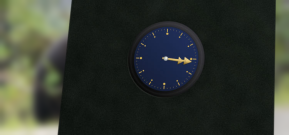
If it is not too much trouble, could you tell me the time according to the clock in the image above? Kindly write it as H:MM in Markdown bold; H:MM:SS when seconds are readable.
**3:16**
